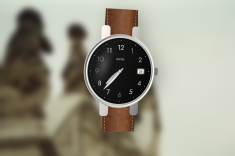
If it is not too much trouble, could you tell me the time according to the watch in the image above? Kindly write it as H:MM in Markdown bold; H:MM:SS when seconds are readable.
**7:37**
